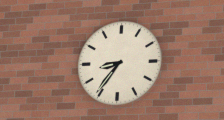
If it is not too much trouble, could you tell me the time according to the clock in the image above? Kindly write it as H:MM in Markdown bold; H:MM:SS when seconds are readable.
**8:36**
